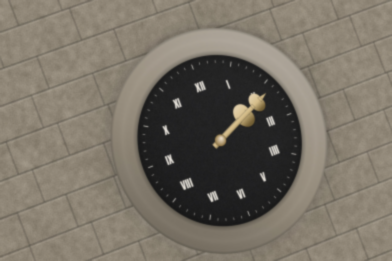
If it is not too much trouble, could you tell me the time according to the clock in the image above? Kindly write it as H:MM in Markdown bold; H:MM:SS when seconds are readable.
**2:11**
